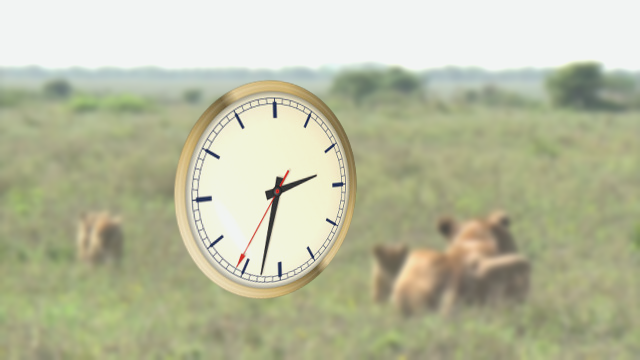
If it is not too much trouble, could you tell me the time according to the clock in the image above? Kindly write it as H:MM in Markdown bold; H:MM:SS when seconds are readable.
**2:32:36**
